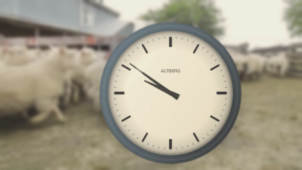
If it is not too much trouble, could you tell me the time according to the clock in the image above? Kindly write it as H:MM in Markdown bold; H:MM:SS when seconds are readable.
**9:51**
